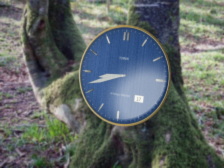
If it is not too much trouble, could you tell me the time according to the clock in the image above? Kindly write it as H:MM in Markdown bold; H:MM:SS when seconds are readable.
**8:42**
